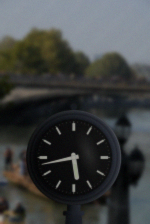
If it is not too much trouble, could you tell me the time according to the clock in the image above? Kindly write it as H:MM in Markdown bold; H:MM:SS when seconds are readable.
**5:43**
